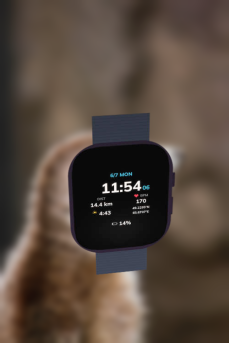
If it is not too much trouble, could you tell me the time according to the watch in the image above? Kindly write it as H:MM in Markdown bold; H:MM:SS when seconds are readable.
**11:54**
